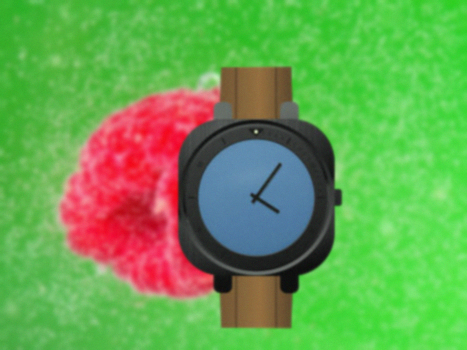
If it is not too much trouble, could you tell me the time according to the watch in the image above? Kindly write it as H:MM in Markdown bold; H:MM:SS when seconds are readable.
**4:06**
